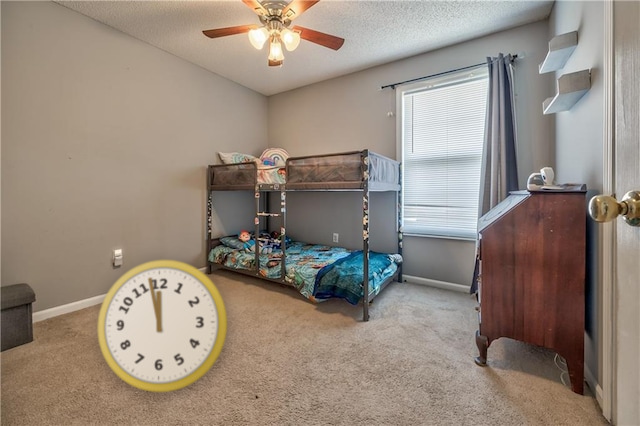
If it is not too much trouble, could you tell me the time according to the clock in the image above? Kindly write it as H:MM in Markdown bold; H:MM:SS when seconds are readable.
**11:58**
